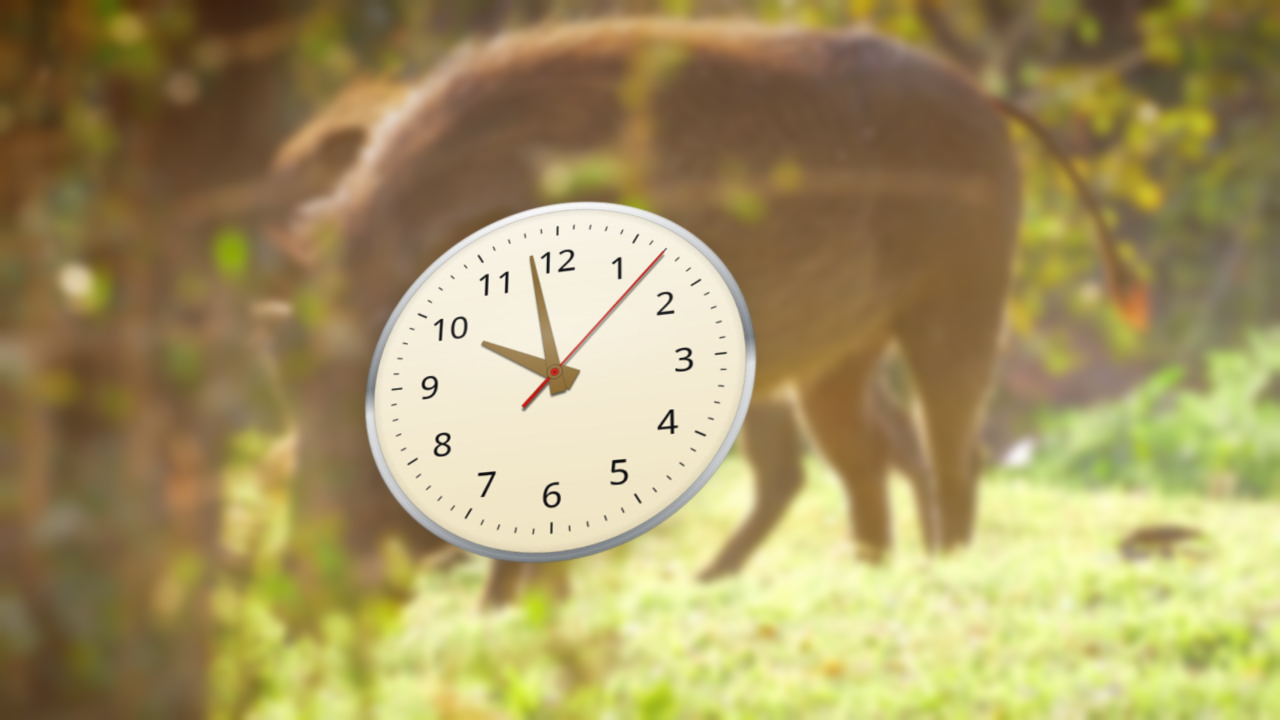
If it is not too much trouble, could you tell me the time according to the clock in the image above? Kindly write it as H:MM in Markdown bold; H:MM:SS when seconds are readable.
**9:58:07**
